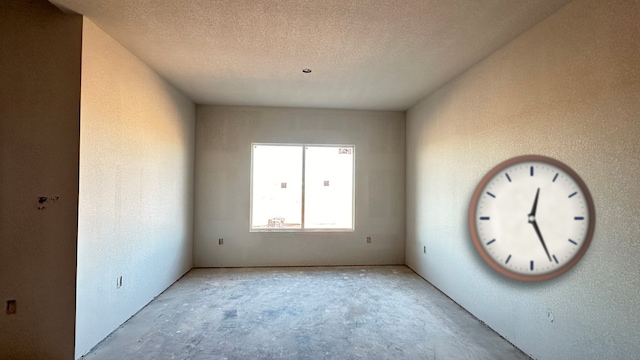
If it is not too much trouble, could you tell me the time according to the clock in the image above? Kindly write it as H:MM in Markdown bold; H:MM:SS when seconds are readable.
**12:26**
